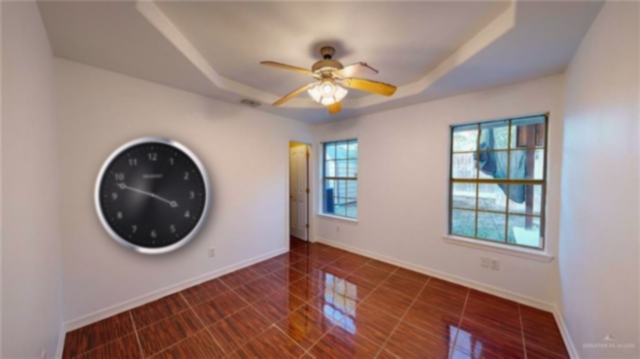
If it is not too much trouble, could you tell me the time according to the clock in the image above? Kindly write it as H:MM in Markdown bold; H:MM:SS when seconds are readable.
**3:48**
